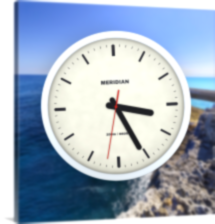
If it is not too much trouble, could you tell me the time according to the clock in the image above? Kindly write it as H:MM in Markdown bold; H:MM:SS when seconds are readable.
**3:25:32**
